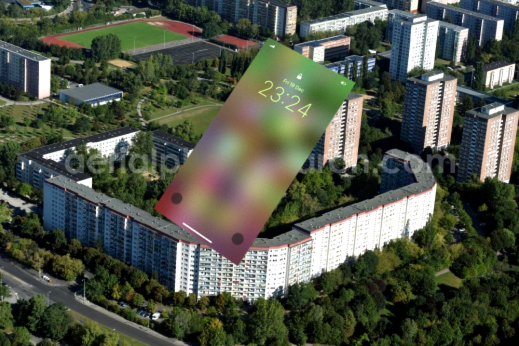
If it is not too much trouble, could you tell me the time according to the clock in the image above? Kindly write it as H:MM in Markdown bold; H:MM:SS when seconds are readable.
**23:24**
